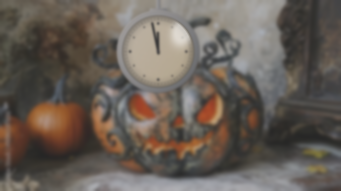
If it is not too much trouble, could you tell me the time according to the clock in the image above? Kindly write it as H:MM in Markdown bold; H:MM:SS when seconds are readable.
**11:58**
